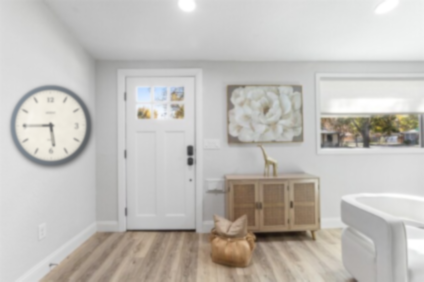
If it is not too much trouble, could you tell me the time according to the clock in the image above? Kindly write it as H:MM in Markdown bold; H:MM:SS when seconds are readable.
**5:45**
